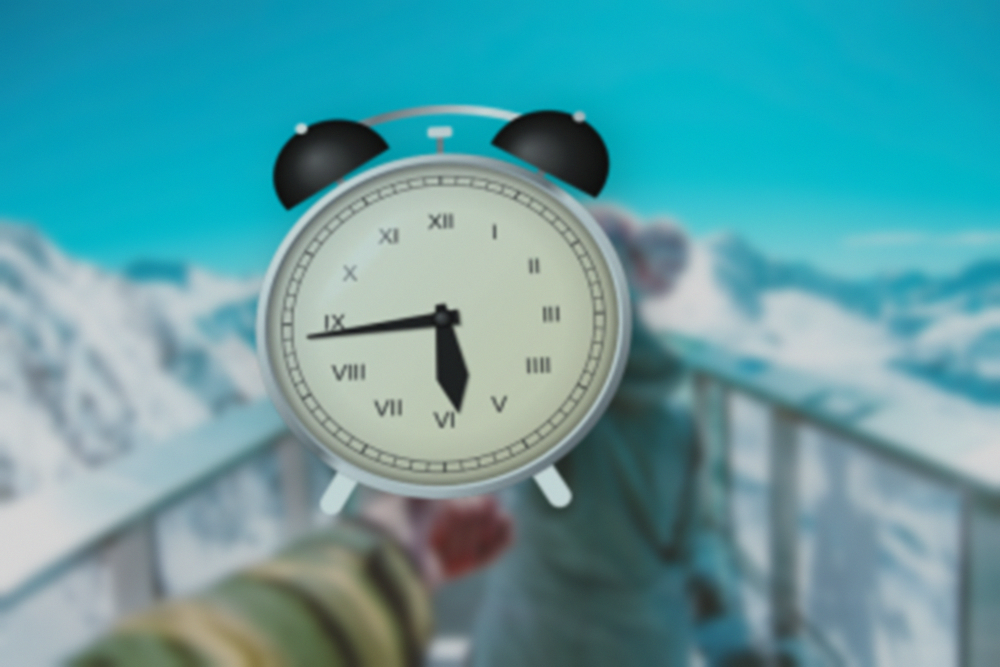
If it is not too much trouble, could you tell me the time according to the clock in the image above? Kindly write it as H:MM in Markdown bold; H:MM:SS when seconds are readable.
**5:44**
